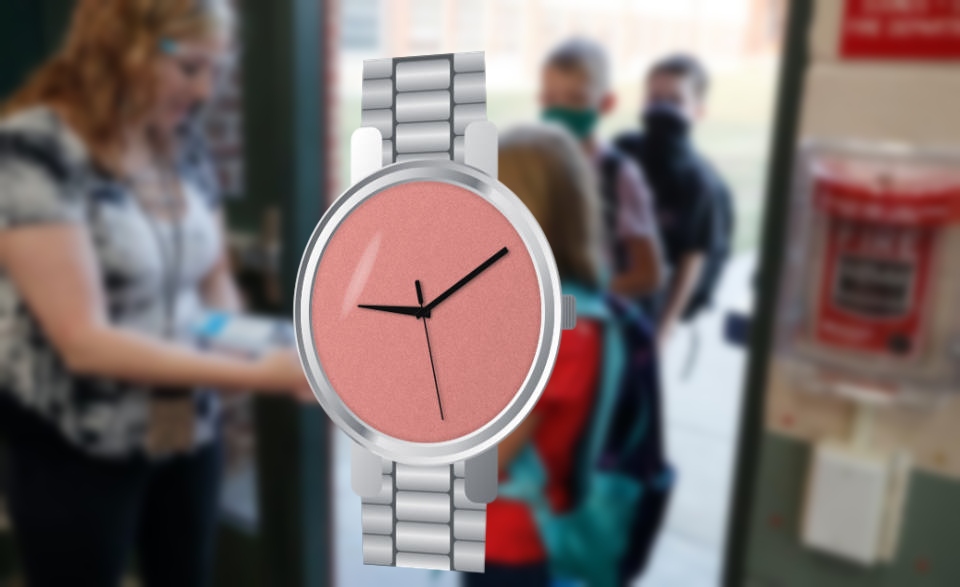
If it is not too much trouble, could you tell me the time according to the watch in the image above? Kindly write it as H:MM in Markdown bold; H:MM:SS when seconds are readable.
**9:09:28**
